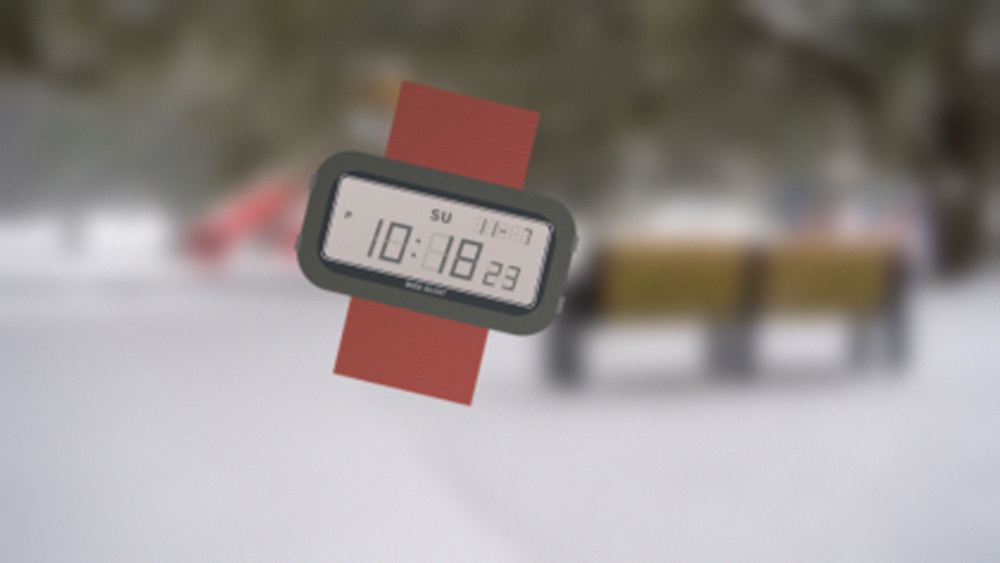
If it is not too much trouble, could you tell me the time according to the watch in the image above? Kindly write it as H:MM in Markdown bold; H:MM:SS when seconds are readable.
**10:18:23**
